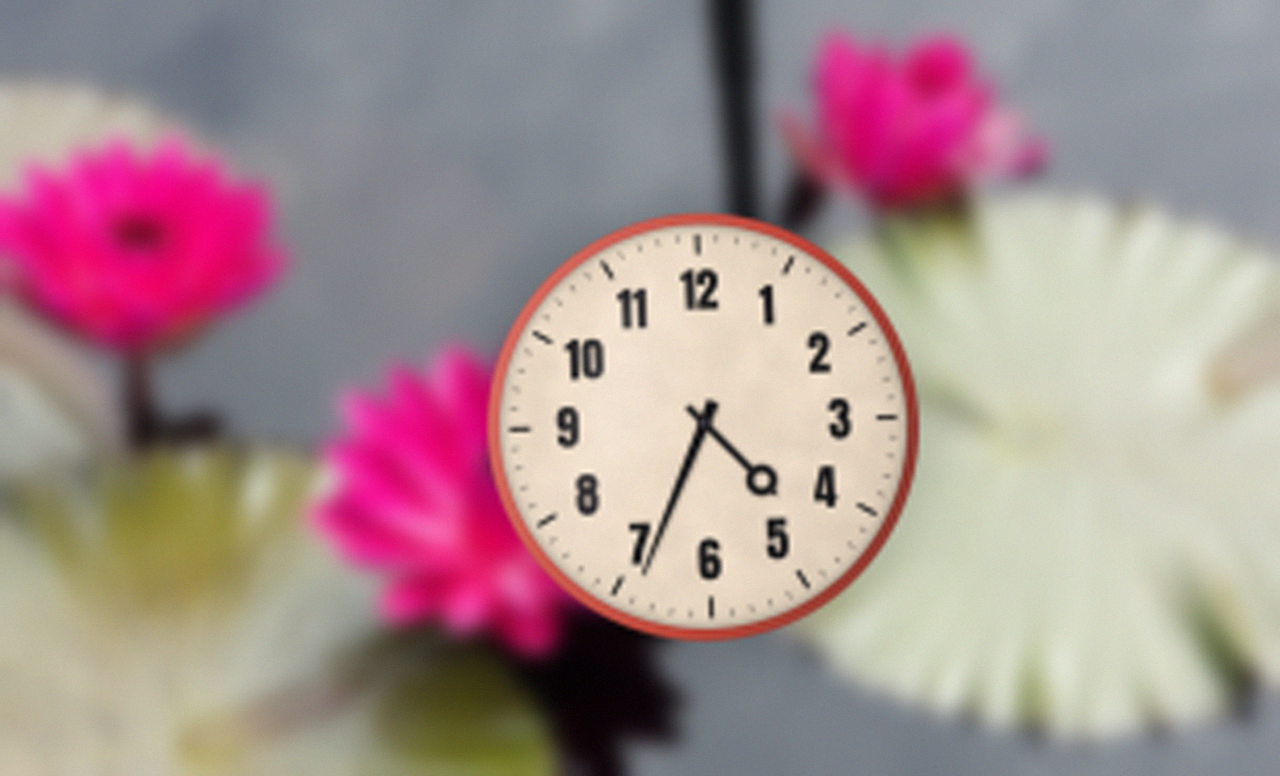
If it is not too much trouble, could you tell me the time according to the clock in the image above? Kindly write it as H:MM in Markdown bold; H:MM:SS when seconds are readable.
**4:34**
